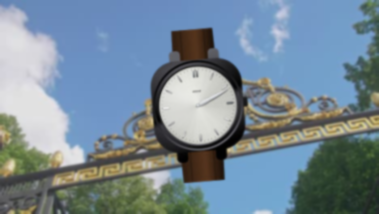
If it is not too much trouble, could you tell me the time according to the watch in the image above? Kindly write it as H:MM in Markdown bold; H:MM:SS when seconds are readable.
**2:11**
